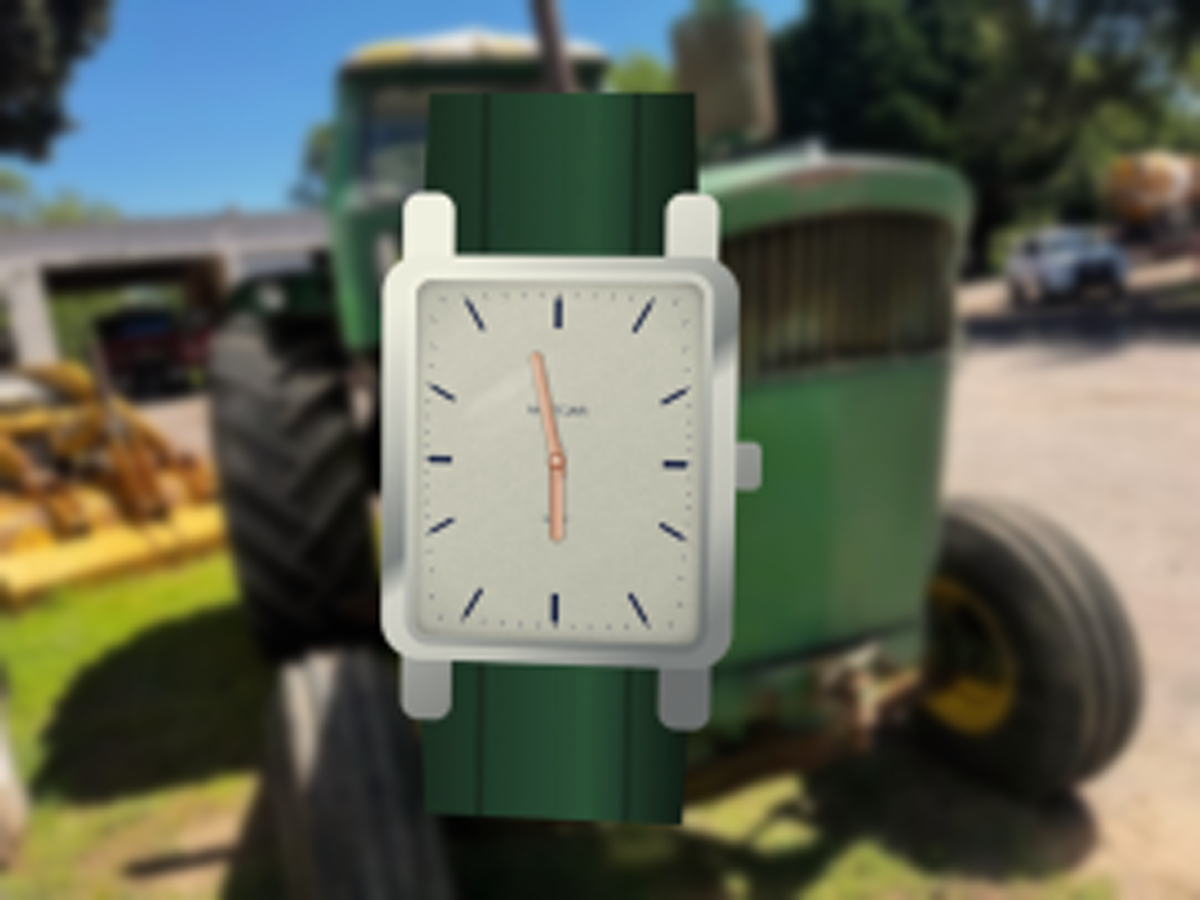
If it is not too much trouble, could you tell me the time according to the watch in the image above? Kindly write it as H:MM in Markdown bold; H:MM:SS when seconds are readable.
**5:58**
